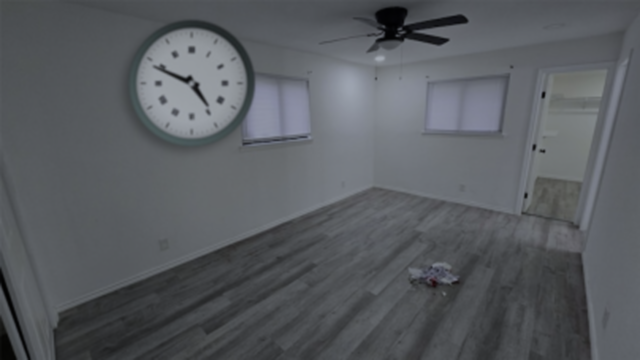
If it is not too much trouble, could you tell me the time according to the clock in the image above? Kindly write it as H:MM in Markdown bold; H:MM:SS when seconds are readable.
**4:49**
